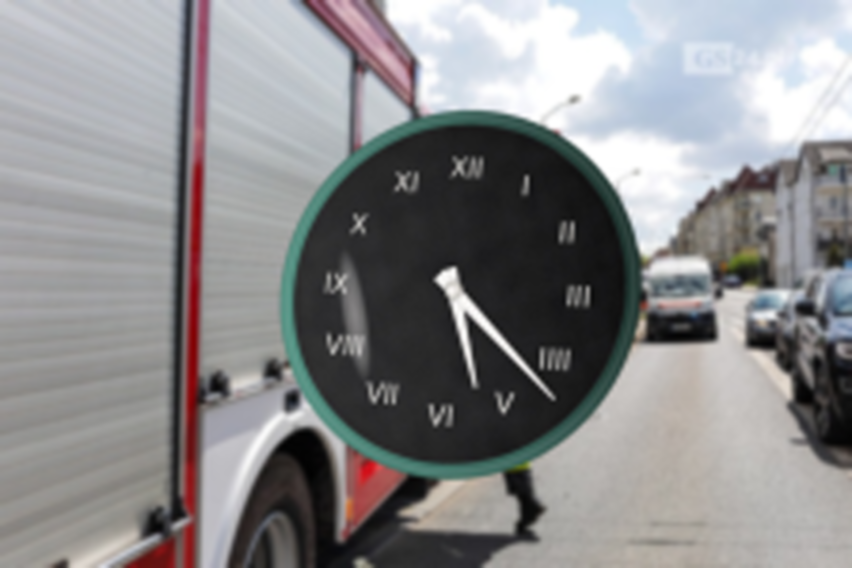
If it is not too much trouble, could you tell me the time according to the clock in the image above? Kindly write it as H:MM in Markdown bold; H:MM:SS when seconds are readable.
**5:22**
